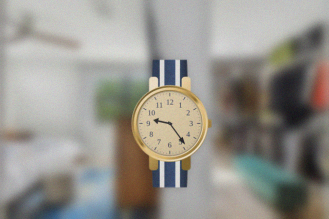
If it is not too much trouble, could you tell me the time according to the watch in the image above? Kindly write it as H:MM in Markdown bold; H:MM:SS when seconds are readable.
**9:24**
